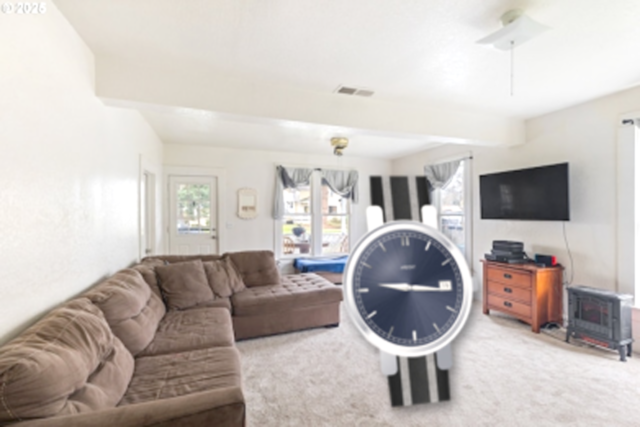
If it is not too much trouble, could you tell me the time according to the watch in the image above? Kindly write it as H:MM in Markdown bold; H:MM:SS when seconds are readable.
**9:16**
